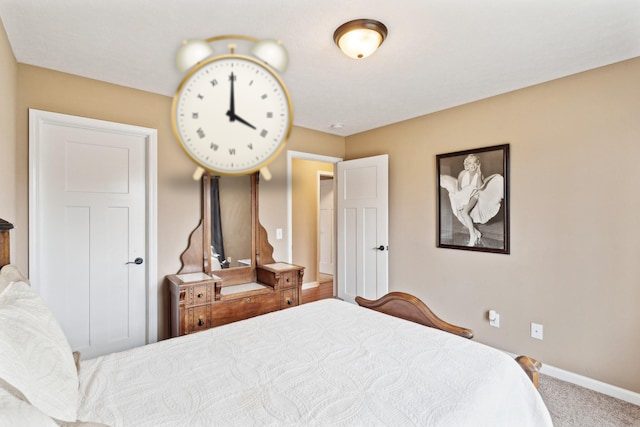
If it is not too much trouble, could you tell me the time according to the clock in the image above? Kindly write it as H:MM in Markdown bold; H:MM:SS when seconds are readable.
**4:00**
